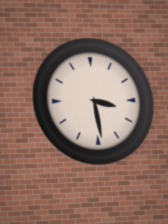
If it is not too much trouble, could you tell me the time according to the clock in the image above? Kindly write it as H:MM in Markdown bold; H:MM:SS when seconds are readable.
**3:29**
